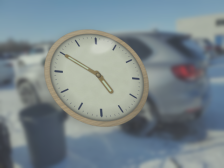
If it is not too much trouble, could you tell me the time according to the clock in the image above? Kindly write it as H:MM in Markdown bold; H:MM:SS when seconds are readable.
**4:50**
